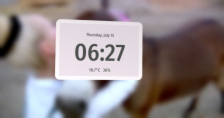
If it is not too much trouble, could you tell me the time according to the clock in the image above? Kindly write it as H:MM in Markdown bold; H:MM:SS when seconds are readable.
**6:27**
